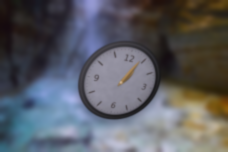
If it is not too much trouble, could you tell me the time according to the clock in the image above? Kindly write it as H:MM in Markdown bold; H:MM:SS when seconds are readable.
**1:04**
